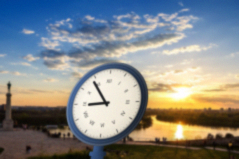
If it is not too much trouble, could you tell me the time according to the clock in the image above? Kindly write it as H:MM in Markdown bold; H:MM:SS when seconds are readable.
**8:54**
